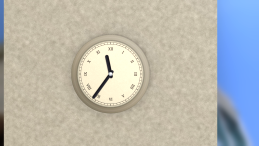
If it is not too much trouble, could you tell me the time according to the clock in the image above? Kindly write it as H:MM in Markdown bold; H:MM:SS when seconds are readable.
**11:36**
